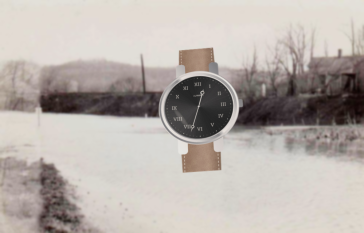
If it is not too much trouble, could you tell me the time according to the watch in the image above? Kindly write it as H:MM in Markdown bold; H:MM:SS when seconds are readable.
**12:33**
